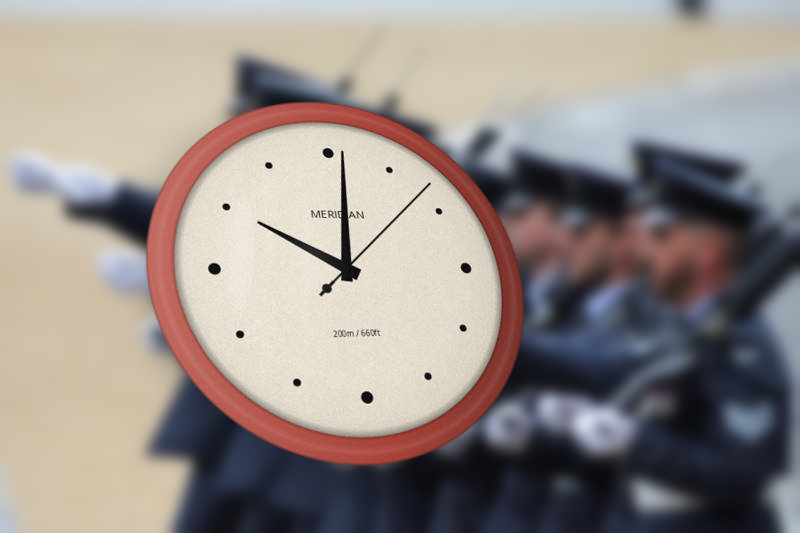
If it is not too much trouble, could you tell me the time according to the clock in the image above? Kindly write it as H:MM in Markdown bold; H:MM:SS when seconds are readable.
**10:01:08**
